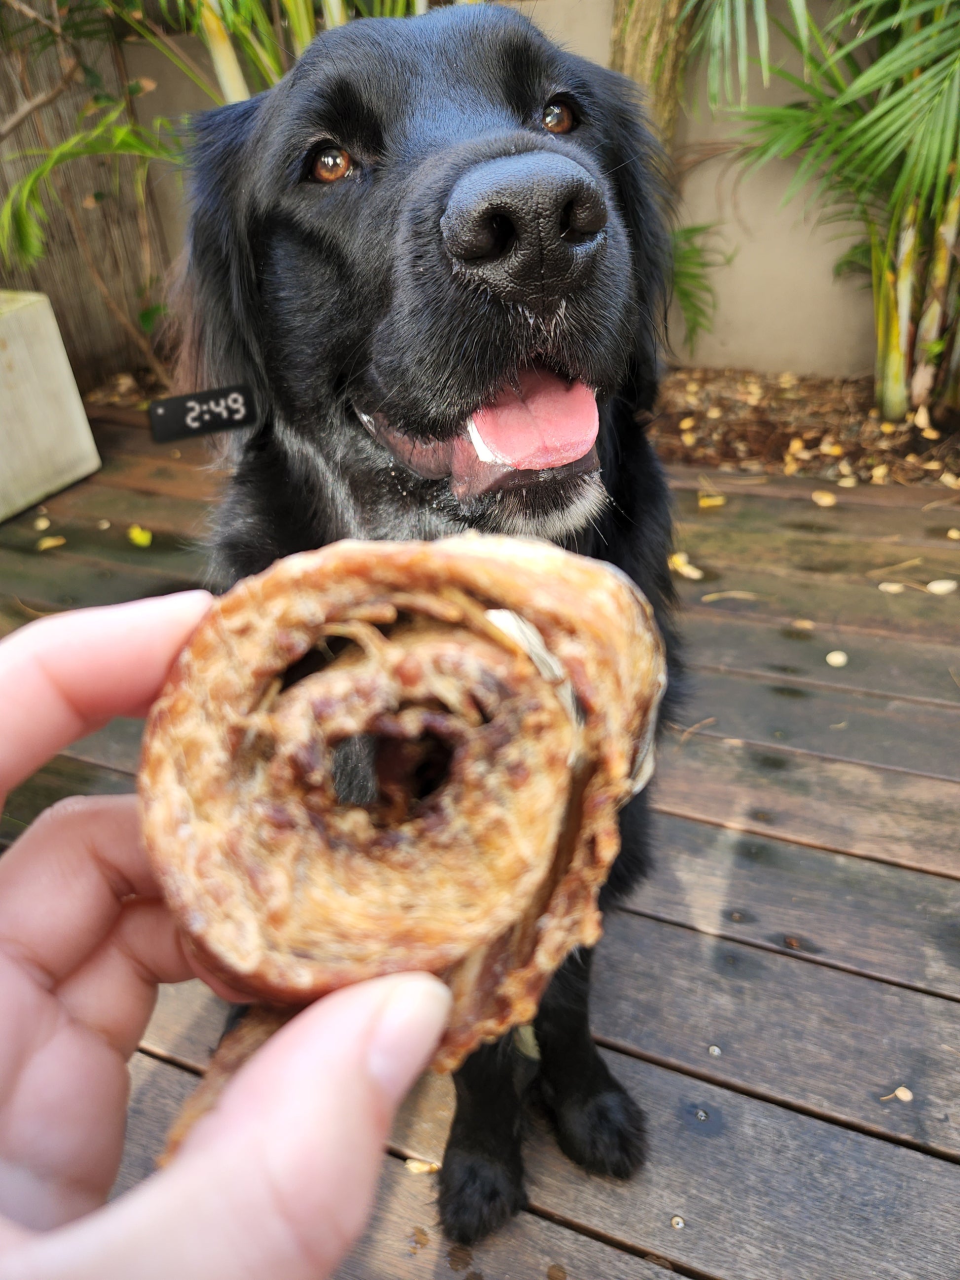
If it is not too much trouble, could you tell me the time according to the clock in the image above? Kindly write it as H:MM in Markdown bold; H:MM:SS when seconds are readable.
**2:49**
